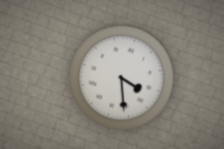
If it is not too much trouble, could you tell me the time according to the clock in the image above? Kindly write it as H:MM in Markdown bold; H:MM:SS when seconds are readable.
**3:26**
